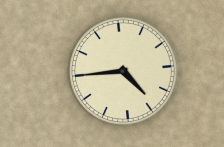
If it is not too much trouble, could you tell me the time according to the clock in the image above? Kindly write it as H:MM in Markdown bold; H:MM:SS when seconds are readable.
**4:45**
